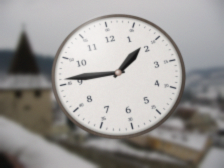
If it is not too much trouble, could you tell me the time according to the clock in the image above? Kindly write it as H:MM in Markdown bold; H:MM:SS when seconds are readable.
**1:46**
